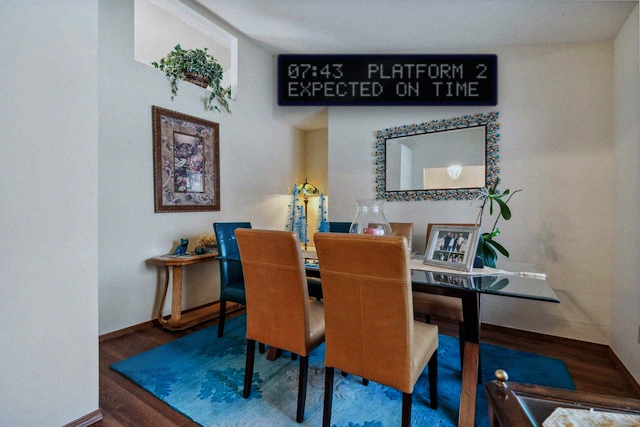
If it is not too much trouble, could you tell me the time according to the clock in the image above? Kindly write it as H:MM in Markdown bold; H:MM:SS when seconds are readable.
**7:43**
